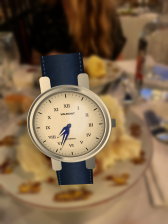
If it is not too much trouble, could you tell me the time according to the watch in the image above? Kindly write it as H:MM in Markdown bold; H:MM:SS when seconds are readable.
**7:34**
